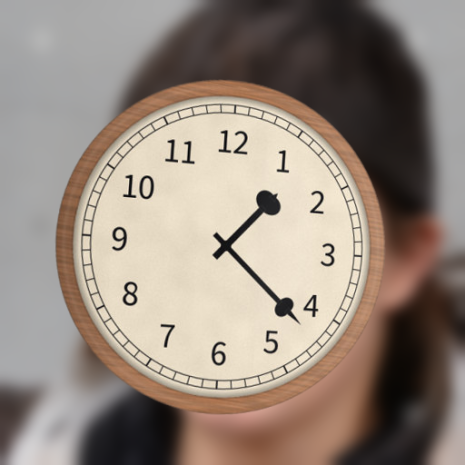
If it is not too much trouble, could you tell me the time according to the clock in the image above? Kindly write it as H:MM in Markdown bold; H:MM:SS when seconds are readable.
**1:22**
